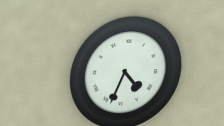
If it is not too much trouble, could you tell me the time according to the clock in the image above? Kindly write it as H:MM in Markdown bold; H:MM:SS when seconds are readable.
**4:33**
